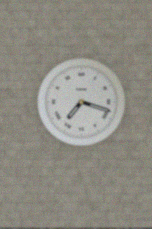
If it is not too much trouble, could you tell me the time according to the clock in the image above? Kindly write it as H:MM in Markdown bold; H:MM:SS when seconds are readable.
**7:18**
